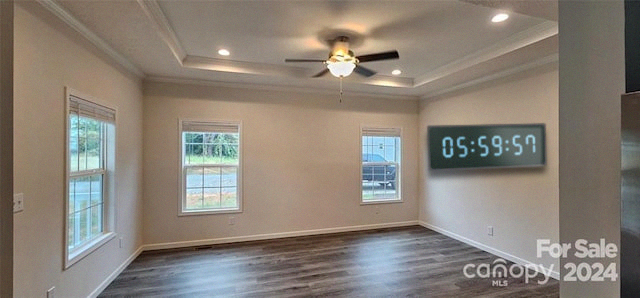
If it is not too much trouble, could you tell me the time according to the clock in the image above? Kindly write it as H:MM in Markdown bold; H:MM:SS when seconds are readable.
**5:59:57**
